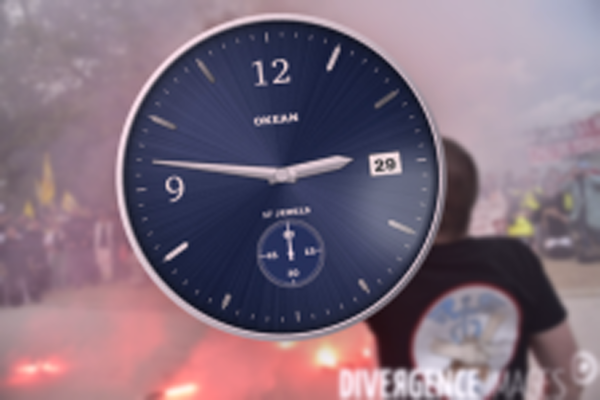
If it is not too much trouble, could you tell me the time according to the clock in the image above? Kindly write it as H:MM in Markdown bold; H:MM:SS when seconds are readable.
**2:47**
